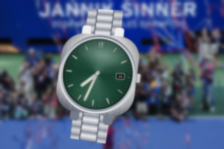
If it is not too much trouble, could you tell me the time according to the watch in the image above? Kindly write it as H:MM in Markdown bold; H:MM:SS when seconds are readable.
**7:33**
